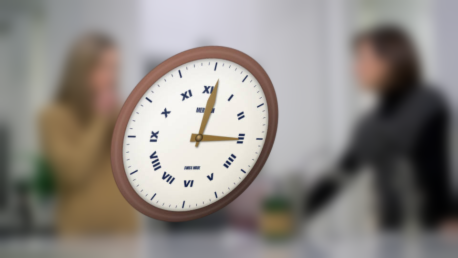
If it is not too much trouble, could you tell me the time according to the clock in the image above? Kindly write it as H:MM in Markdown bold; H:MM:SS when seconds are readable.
**3:01**
